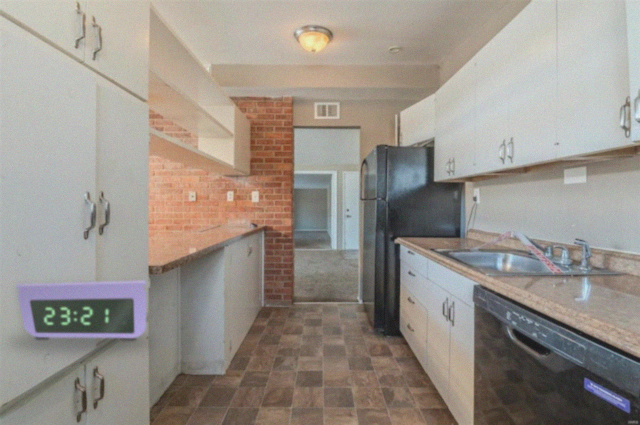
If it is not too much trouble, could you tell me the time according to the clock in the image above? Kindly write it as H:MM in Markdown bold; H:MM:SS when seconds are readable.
**23:21**
